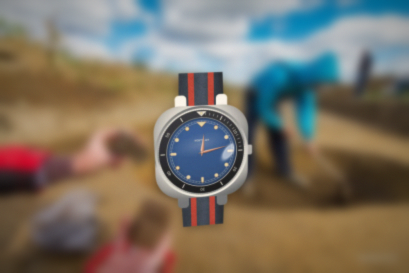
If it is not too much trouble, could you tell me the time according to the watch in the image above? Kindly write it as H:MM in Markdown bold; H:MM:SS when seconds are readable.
**12:13**
